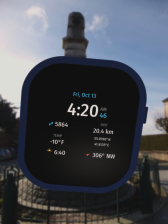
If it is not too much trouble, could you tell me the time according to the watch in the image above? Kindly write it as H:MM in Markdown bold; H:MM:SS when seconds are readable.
**4:20:46**
